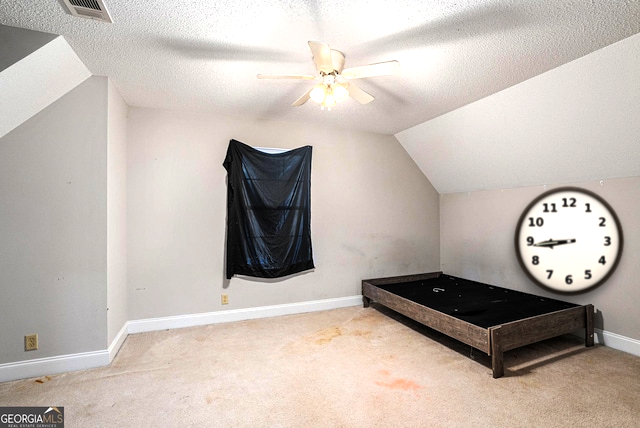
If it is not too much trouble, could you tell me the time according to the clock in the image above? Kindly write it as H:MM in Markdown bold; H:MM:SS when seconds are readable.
**8:44**
